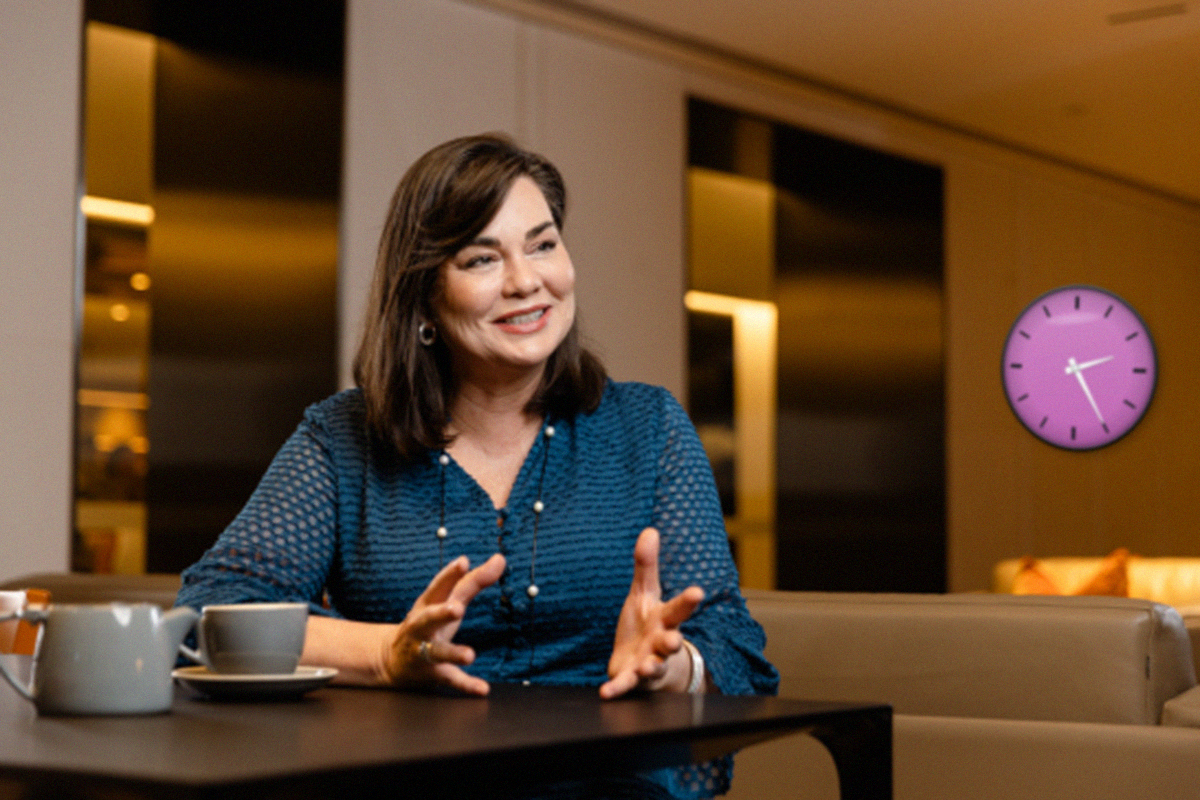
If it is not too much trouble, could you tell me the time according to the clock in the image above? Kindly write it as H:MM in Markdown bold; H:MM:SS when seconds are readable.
**2:25**
